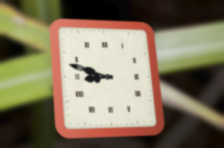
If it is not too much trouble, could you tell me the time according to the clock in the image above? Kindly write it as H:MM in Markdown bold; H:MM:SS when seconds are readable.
**8:48**
